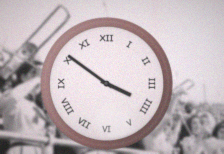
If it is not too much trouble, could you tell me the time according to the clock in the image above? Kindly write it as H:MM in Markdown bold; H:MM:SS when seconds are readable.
**3:51**
